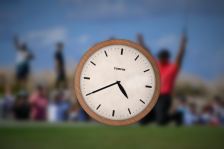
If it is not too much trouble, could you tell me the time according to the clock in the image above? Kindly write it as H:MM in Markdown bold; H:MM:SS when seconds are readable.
**4:40**
